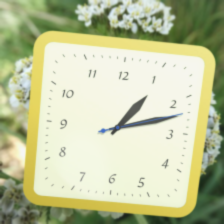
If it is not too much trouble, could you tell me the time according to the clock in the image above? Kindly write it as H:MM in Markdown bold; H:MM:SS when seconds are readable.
**1:12:12**
